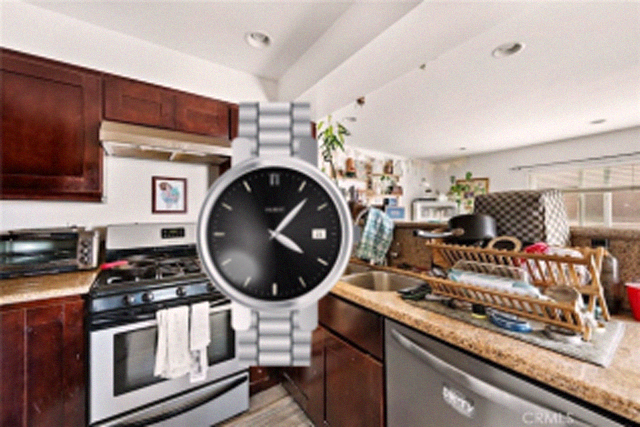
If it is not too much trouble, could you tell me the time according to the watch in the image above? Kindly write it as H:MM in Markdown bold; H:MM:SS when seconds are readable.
**4:07**
